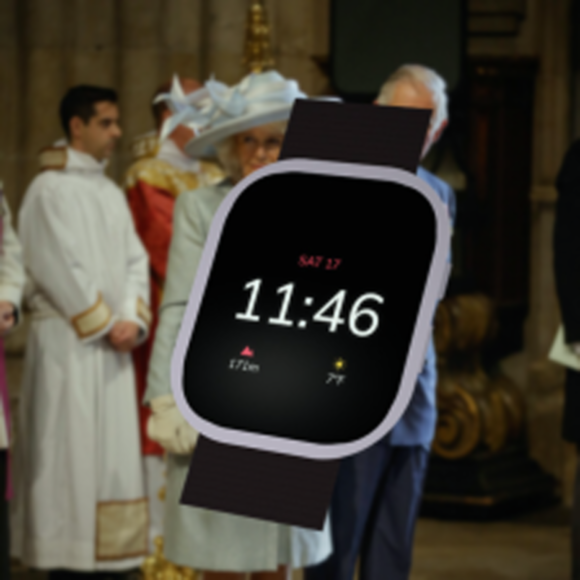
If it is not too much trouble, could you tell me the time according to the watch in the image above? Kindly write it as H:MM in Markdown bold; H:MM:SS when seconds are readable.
**11:46**
